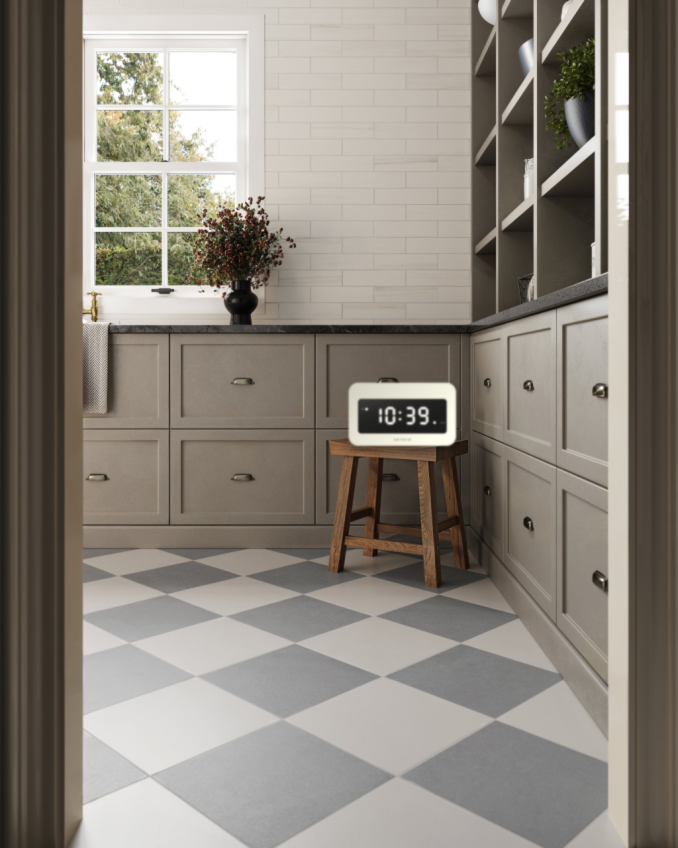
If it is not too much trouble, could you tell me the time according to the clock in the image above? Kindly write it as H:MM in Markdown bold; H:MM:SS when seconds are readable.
**10:39**
